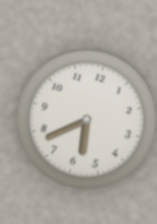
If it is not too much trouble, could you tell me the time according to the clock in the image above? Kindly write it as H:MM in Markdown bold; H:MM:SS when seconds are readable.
**5:38**
